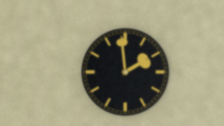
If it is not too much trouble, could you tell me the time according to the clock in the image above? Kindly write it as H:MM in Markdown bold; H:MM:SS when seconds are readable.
**1:59**
